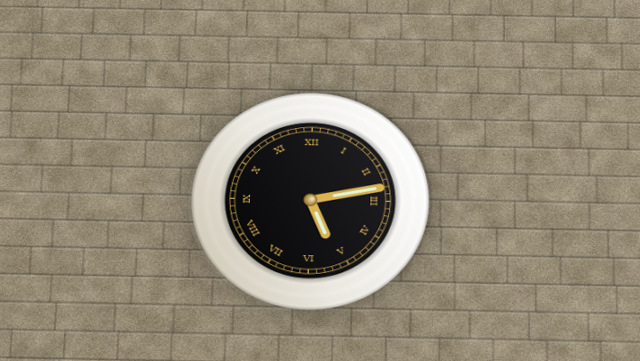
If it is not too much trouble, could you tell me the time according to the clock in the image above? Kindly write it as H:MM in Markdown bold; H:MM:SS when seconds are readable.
**5:13**
